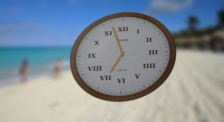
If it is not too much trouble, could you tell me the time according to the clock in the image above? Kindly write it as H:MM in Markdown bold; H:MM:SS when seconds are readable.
**6:57**
